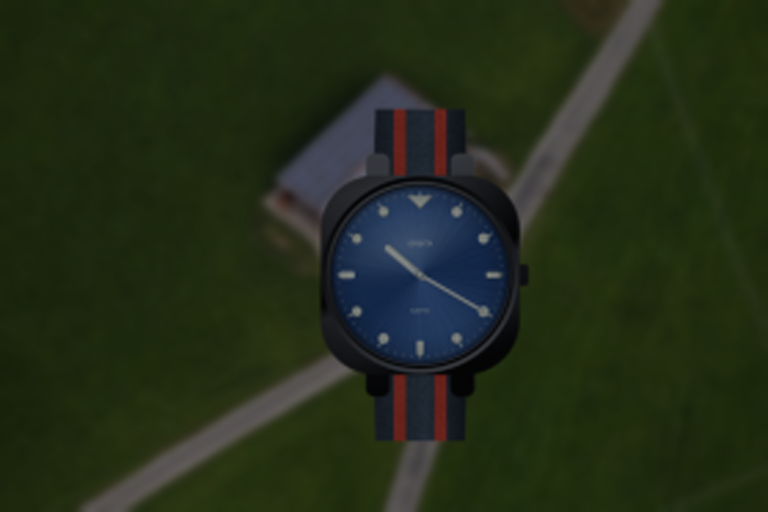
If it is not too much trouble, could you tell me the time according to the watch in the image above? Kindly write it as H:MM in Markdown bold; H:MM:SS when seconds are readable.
**10:20**
